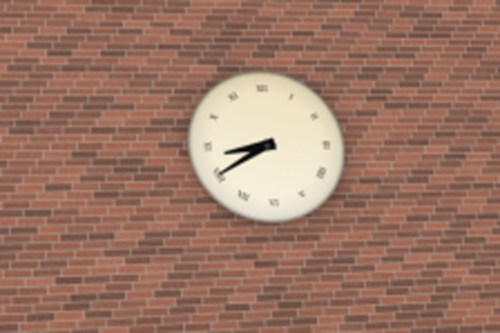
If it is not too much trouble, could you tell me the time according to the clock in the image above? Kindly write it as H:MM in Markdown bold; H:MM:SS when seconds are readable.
**8:40**
